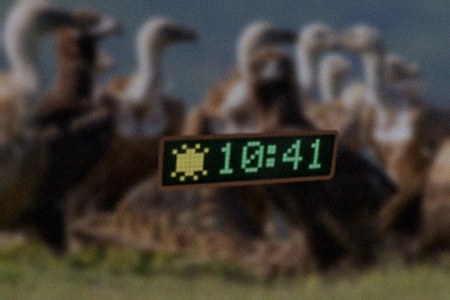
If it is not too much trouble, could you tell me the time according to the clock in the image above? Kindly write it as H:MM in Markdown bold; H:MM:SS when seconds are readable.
**10:41**
